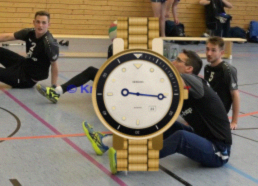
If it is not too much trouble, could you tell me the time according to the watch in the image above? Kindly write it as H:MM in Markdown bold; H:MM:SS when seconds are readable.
**9:16**
